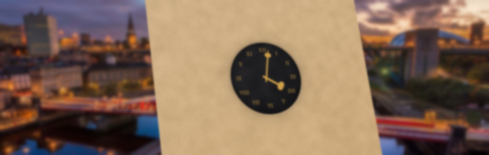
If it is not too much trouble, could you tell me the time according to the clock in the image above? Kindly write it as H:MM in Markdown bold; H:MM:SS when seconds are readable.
**4:02**
